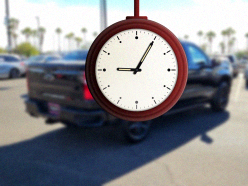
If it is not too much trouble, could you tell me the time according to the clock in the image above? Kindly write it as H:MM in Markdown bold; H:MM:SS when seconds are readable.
**9:05**
